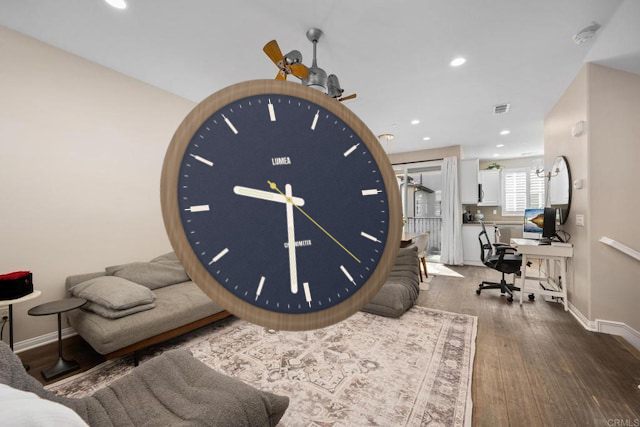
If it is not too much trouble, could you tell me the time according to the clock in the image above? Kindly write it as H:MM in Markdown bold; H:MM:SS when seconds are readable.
**9:31:23**
